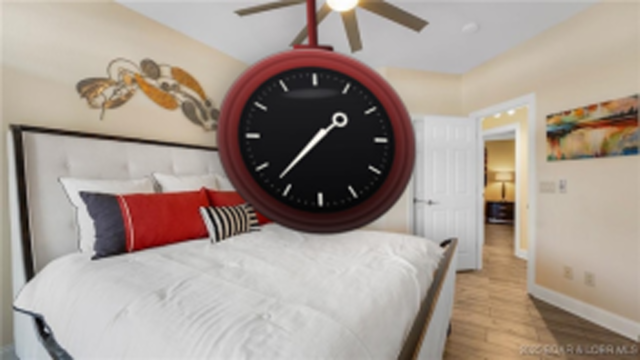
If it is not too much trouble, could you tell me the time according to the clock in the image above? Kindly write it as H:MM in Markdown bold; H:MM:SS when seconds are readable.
**1:37**
